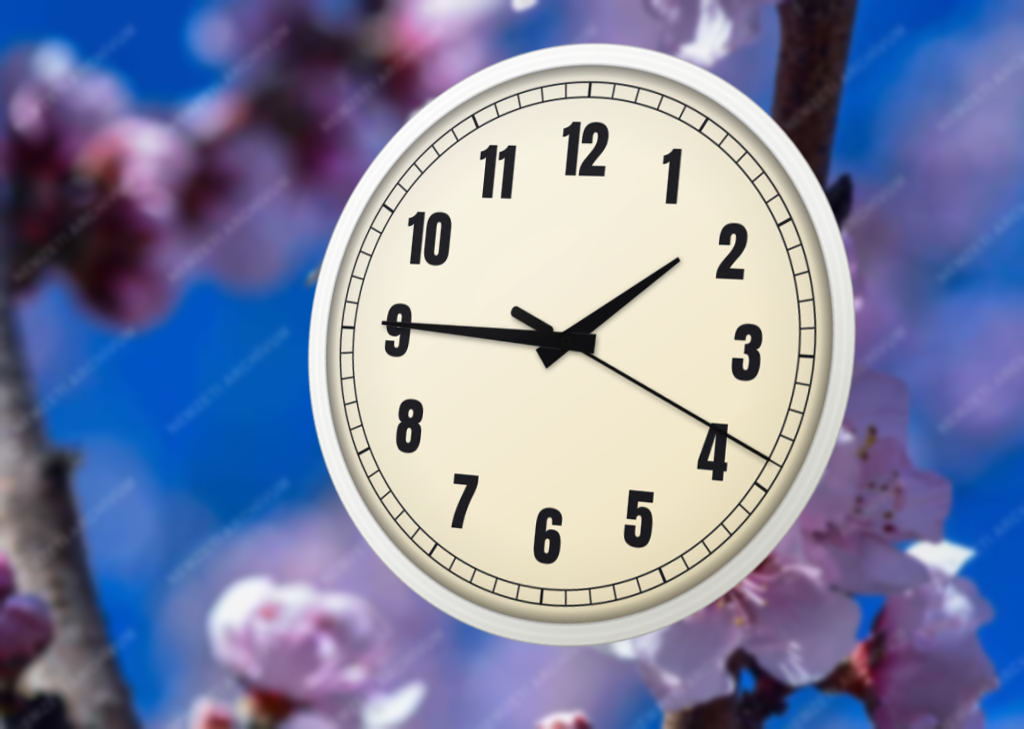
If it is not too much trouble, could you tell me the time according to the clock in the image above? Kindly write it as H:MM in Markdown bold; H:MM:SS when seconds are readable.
**1:45:19**
